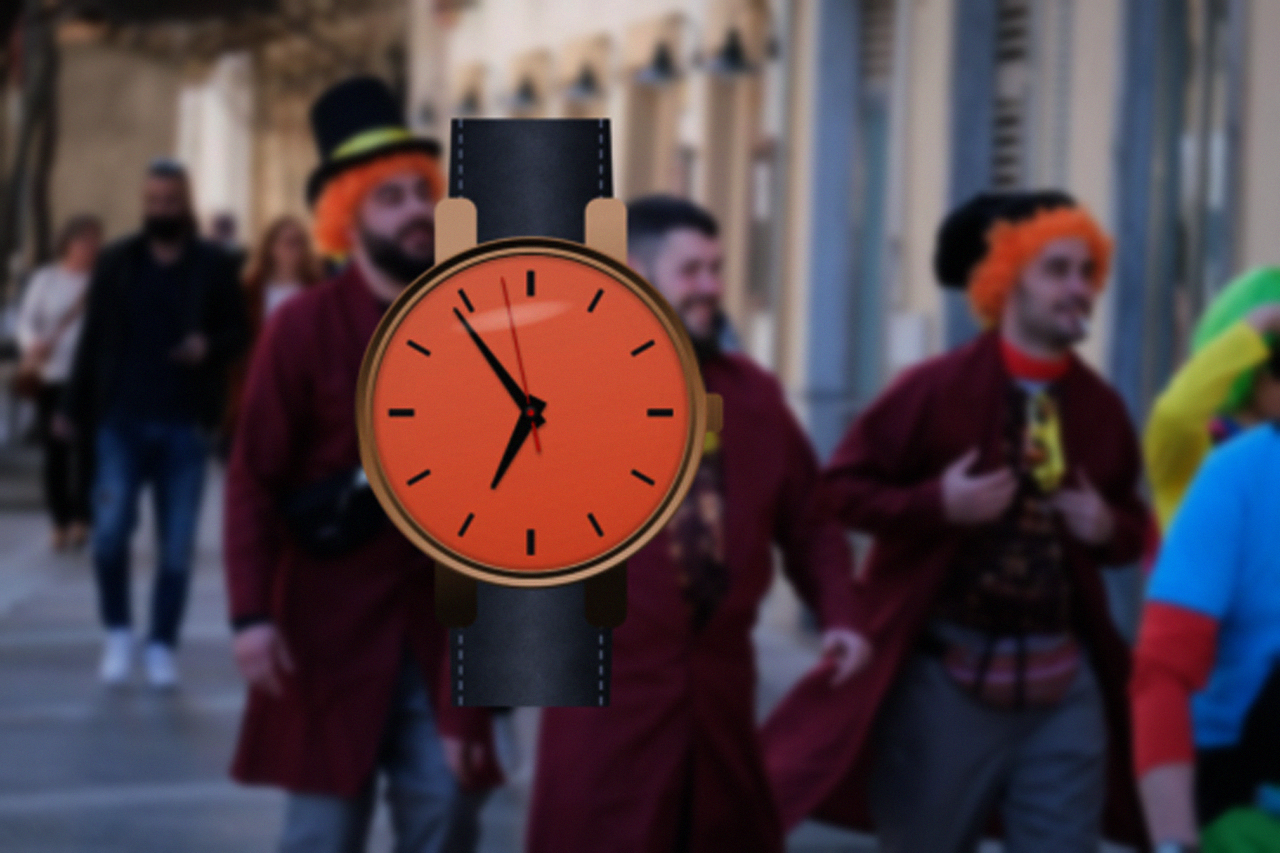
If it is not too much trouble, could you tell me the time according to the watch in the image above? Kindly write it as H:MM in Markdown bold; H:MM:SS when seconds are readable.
**6:53:58**
